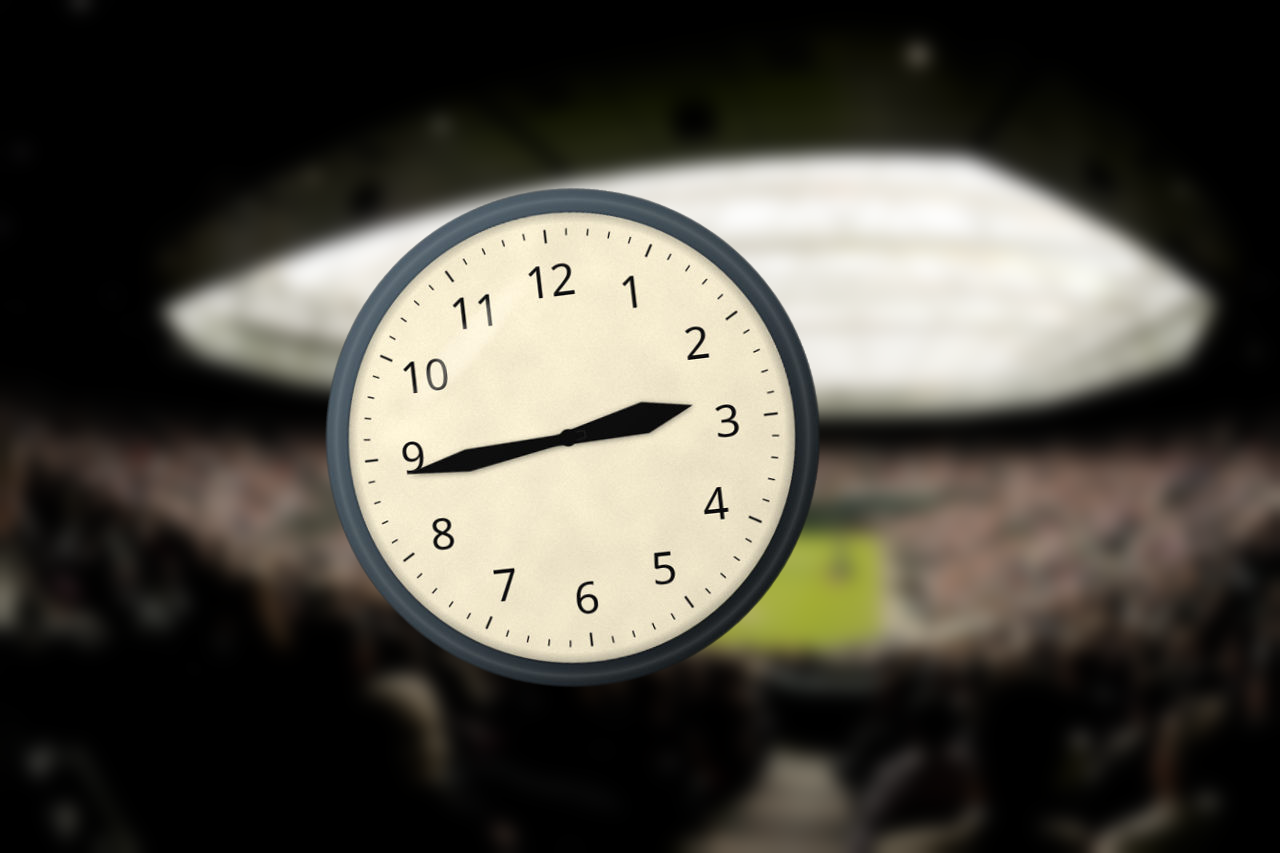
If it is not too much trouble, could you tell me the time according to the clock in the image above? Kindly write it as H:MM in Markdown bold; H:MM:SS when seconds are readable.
**2:44**
